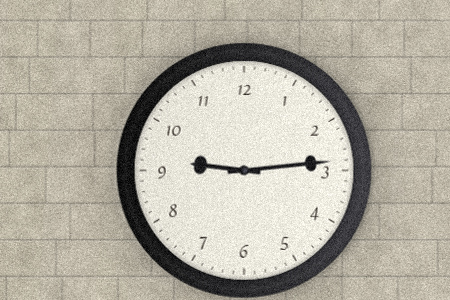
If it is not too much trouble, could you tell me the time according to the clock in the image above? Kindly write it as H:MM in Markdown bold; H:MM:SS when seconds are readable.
**9:14**
